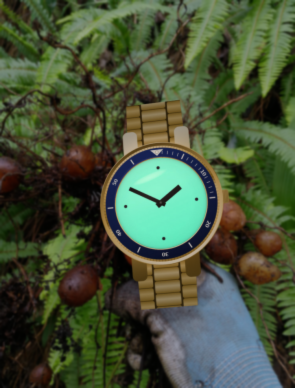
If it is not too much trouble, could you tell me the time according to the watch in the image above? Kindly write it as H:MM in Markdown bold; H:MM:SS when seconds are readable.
**1:50**
